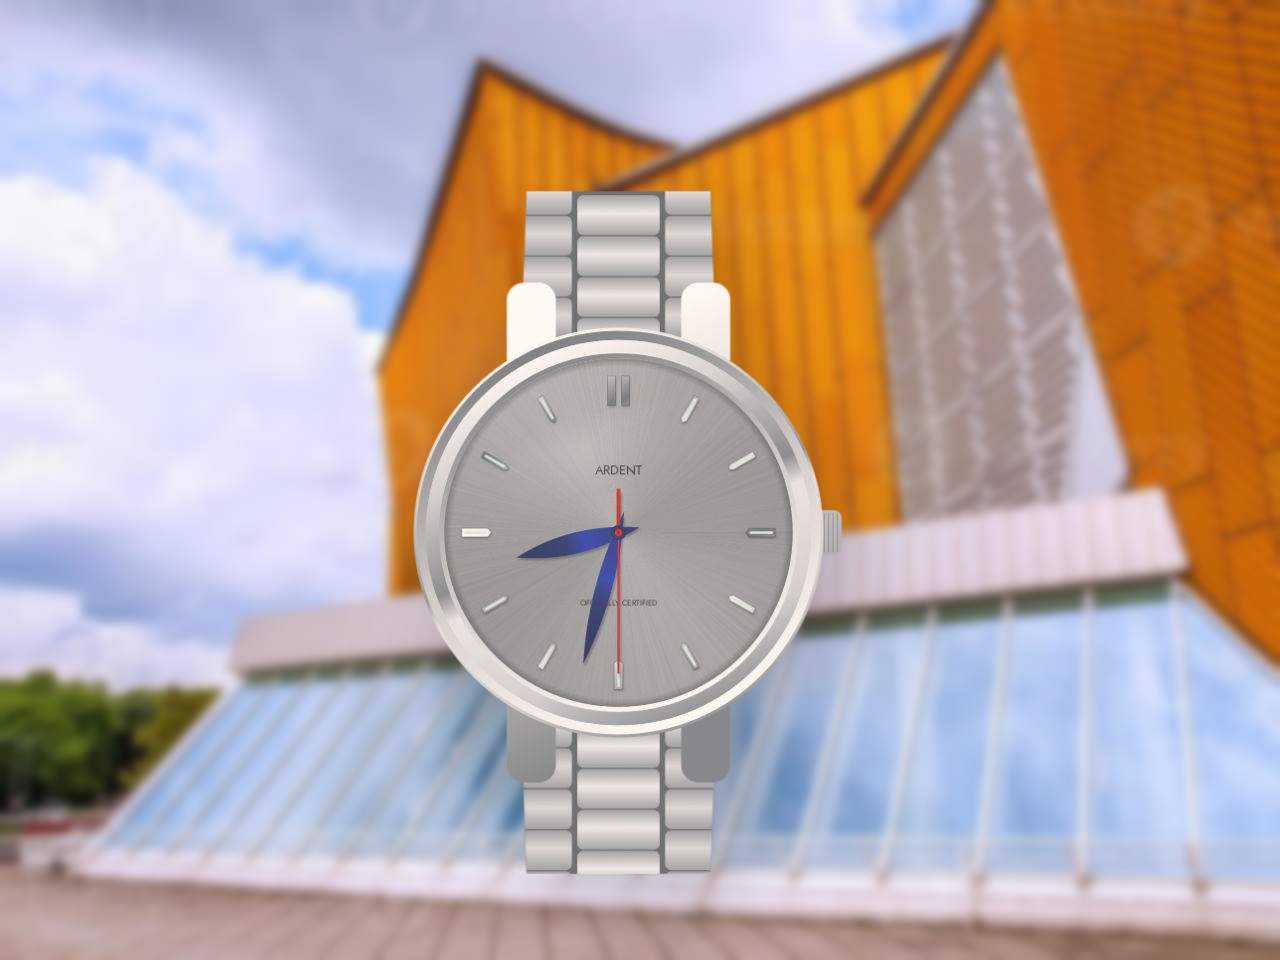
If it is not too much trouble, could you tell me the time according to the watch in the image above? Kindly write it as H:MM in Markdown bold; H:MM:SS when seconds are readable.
**8:32:30**
